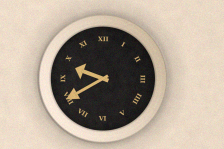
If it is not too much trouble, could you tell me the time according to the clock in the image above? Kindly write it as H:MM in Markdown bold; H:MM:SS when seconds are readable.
**9:40**
